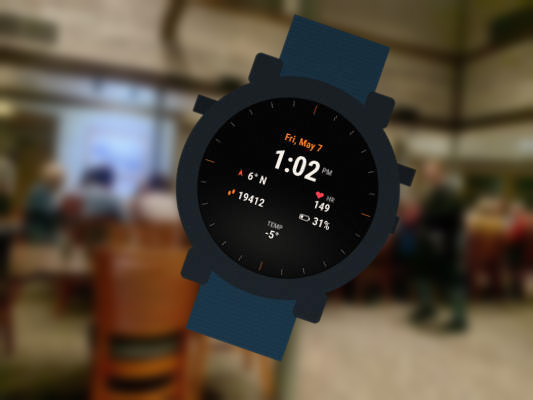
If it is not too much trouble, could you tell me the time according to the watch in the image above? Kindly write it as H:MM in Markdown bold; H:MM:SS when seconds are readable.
**1:02**
